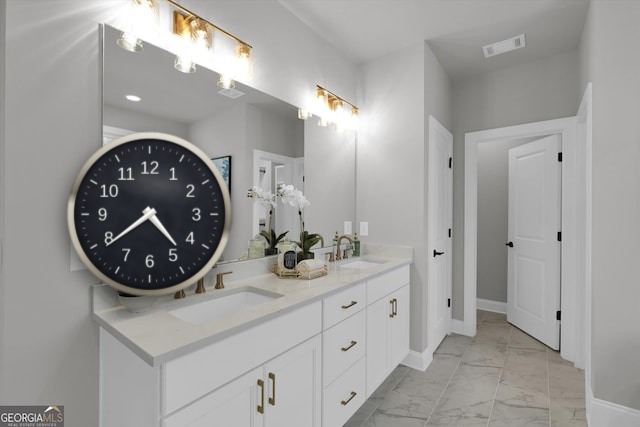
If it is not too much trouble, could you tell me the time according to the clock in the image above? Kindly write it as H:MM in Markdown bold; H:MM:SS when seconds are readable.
**4:39**
